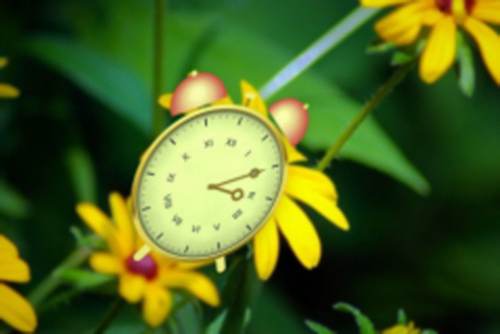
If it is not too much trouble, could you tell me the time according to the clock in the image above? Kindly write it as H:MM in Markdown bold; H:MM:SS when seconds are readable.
**3:10**
